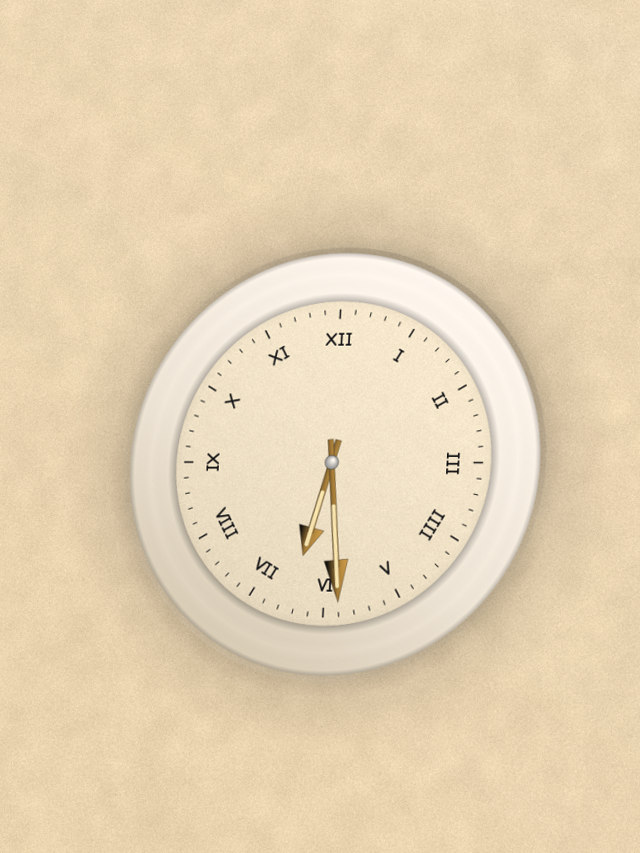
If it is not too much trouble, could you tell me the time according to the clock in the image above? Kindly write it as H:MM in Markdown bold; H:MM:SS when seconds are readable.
**6:29**
